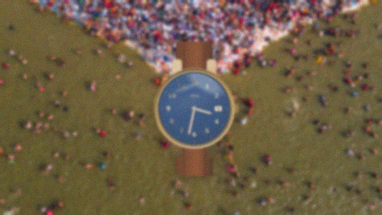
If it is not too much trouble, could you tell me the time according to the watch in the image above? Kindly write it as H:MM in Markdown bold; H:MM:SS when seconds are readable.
**3:32**
